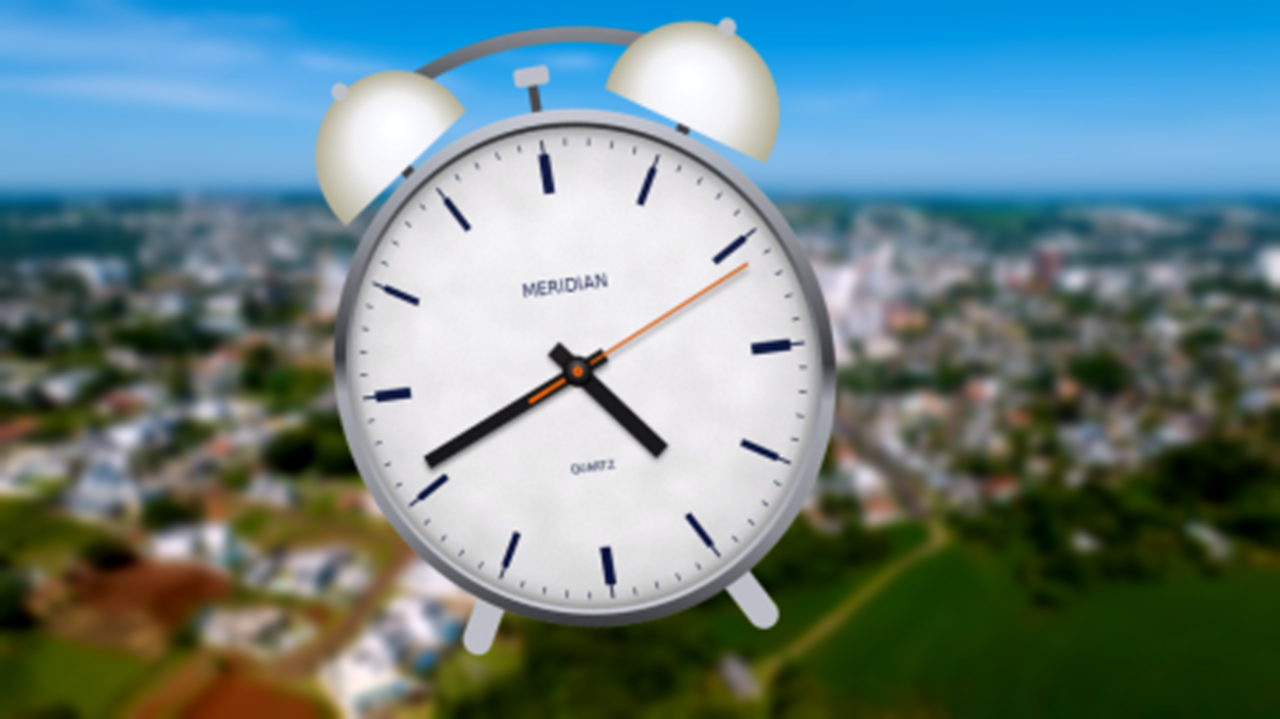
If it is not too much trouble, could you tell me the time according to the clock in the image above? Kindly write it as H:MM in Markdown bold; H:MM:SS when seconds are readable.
**4:41:11**
